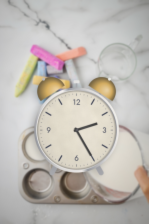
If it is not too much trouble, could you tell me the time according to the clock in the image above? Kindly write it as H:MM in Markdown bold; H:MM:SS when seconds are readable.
**2:25**
